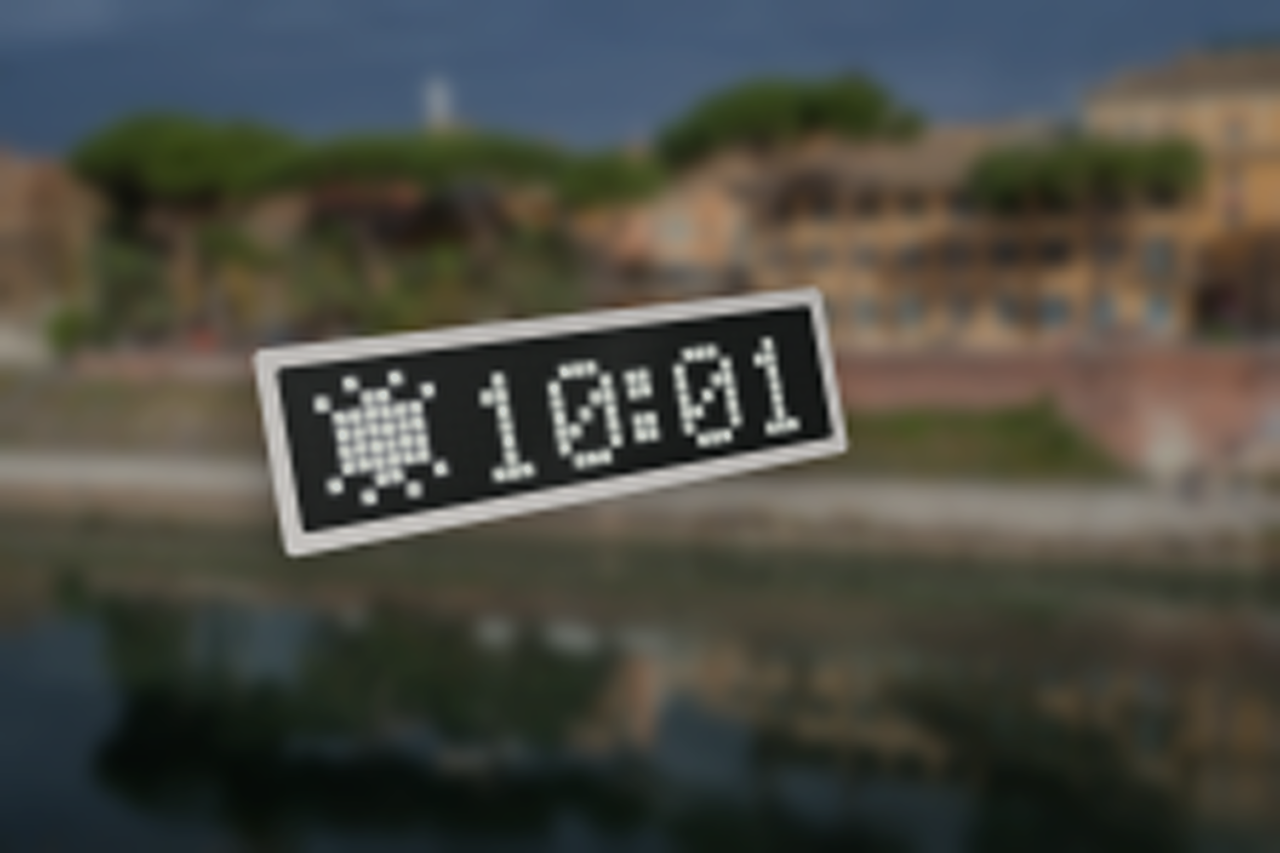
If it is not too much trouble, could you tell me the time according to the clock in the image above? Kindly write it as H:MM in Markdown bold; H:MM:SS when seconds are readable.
**10:01**
